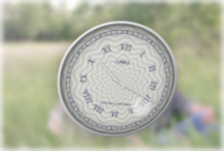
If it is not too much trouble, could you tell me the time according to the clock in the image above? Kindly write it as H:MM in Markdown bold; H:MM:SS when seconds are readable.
**10:19**
